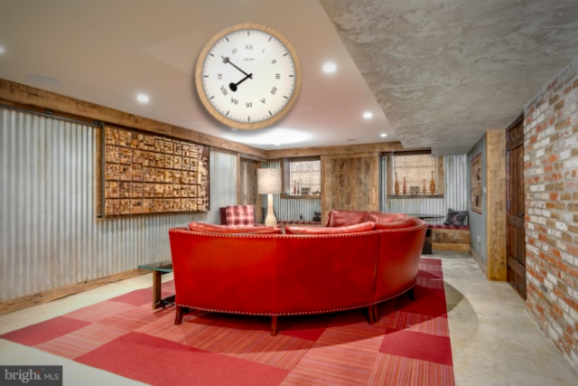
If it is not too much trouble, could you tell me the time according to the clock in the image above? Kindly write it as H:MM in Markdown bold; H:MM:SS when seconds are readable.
**7:51**
